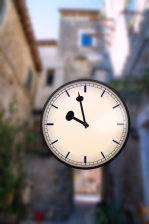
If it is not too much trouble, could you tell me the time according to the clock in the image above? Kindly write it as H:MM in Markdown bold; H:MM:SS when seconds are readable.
**9:58**
